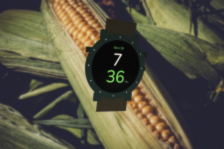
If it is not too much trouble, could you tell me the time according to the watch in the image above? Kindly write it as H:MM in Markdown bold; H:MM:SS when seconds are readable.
**7:36**
